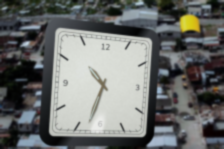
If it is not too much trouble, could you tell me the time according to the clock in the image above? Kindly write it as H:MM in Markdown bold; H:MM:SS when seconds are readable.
**10:33**
